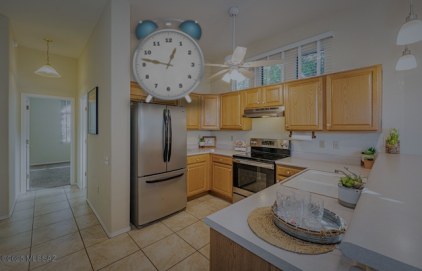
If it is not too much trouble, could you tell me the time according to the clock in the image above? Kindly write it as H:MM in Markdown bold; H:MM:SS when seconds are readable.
**12:47**
